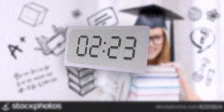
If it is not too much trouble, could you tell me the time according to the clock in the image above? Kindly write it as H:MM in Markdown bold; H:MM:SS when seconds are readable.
**2:23**
